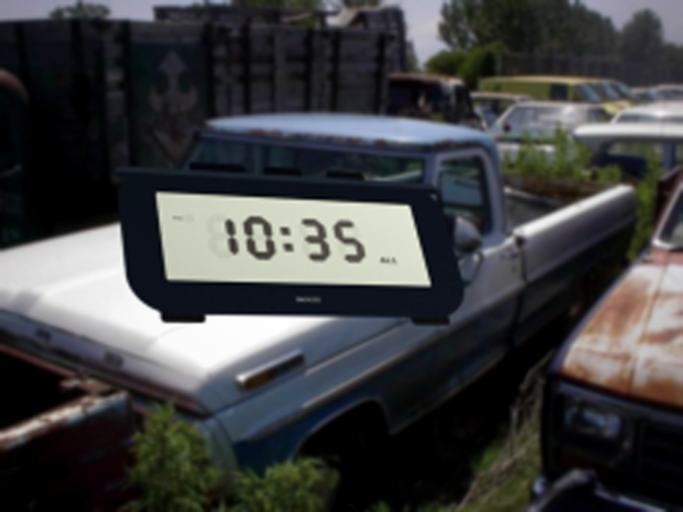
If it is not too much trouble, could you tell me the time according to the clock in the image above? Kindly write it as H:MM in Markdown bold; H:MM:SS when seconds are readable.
**10:35**
